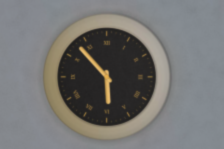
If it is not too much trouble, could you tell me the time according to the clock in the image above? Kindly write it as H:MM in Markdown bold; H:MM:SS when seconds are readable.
**5:53**
